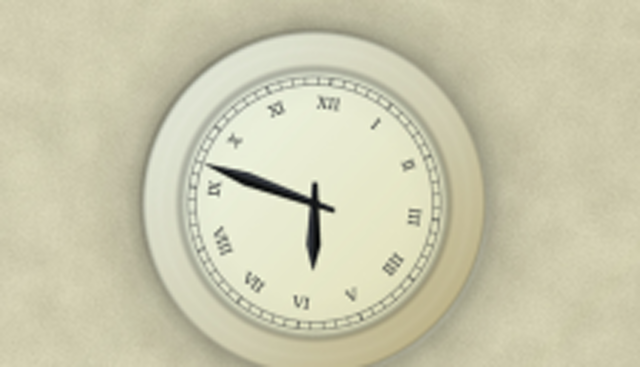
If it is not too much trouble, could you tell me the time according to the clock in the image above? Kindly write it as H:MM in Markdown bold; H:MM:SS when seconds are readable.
**5:47**
